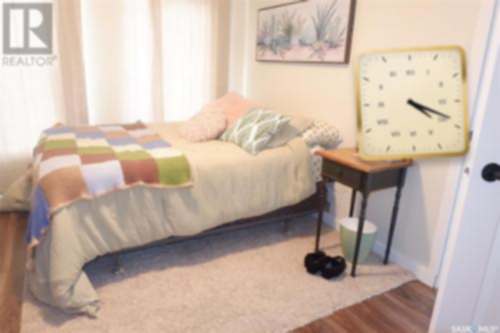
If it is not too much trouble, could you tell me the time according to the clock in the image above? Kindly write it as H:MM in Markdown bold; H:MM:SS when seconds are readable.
**4:19**
